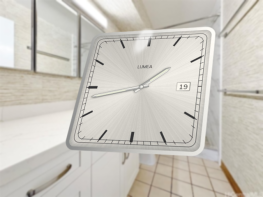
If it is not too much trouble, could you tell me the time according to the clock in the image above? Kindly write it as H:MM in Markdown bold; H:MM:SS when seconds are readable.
**1:43**
